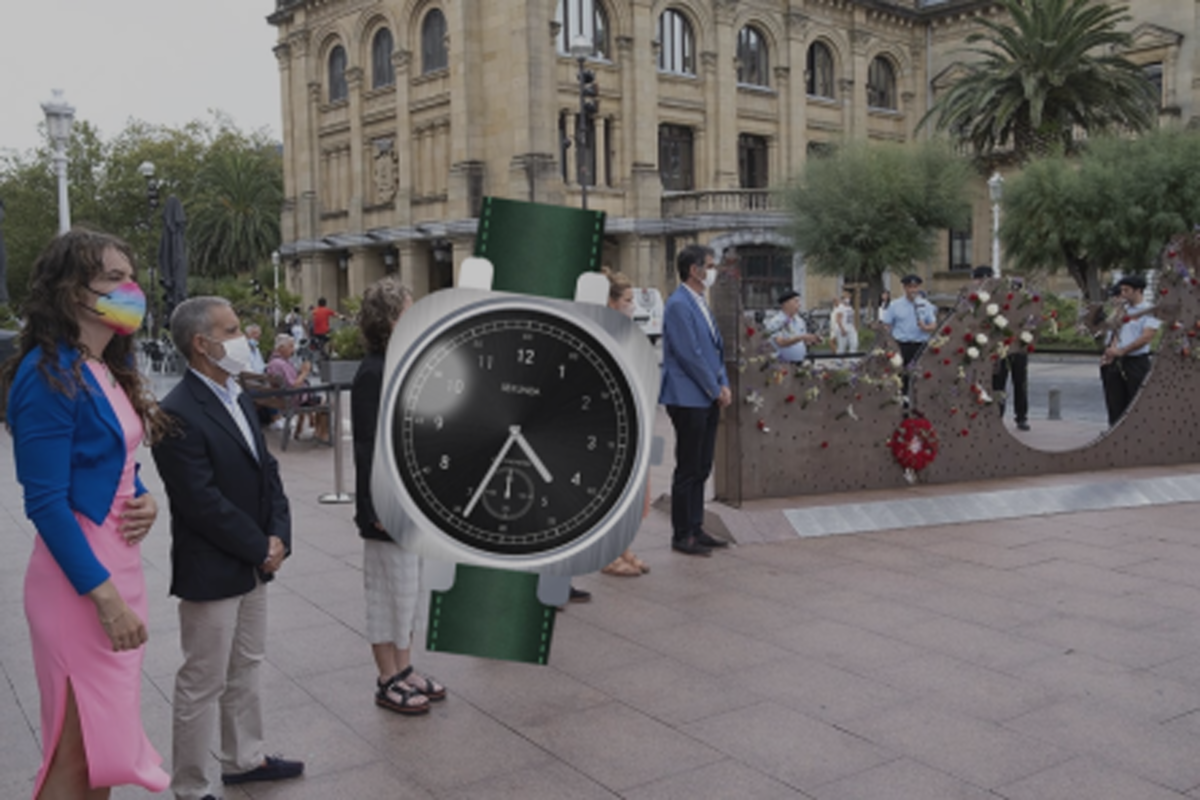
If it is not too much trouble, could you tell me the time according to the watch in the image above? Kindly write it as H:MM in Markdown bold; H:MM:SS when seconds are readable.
**4:34**
